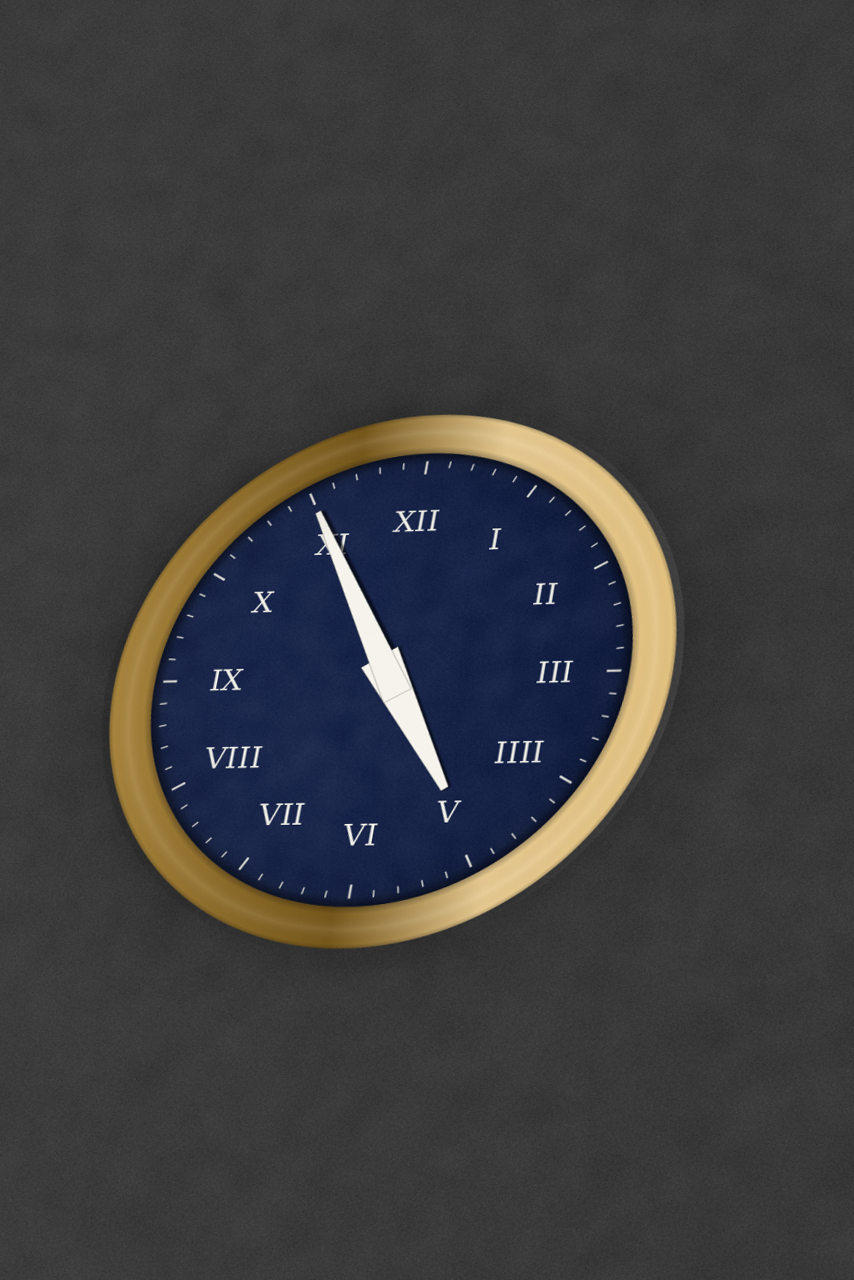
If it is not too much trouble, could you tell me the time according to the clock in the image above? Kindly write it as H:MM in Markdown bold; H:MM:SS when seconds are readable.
**4:55**
